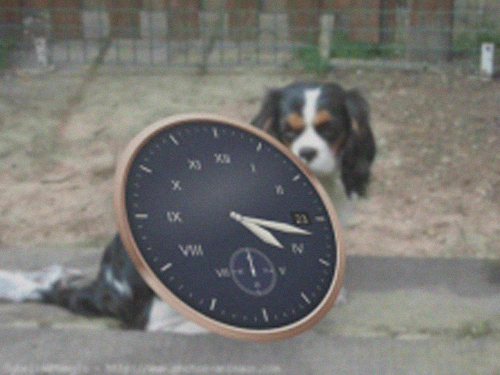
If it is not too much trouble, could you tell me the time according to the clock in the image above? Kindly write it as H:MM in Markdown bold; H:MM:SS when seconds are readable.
**4:17**
